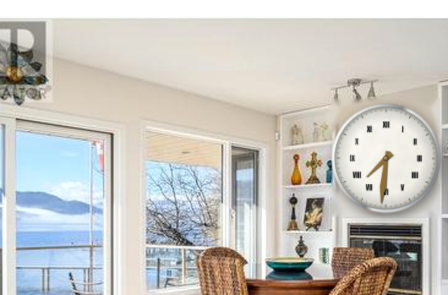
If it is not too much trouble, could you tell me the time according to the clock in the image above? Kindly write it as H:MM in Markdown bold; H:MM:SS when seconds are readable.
**7:31**
